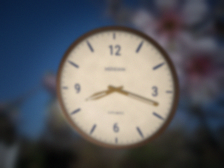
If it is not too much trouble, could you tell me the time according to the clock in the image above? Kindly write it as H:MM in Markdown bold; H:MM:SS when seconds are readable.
**8:18**
